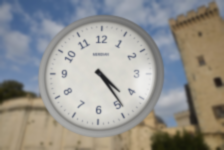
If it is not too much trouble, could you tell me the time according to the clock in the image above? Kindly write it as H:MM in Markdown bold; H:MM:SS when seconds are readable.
**4:24**
